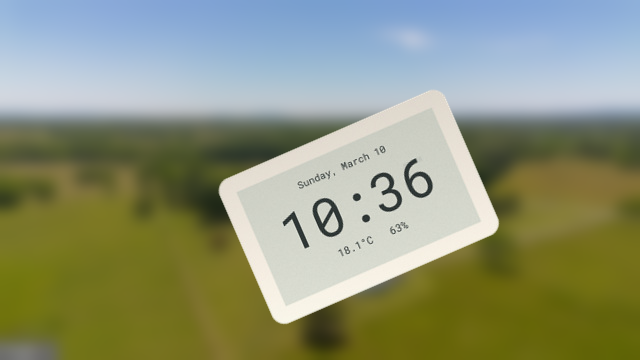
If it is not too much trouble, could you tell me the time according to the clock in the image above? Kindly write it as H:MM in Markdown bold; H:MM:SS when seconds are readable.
**10:36**
